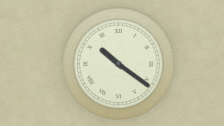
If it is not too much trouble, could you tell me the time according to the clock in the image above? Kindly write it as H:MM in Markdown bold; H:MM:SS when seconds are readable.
**10:21**
